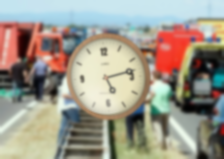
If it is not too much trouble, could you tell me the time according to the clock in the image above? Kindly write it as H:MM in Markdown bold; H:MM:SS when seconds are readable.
**5:13**
